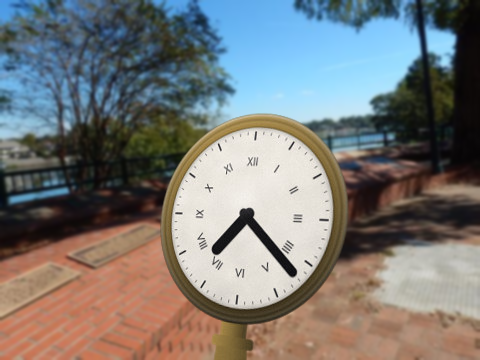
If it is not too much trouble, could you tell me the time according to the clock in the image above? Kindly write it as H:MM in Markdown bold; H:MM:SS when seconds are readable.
**7:22**
